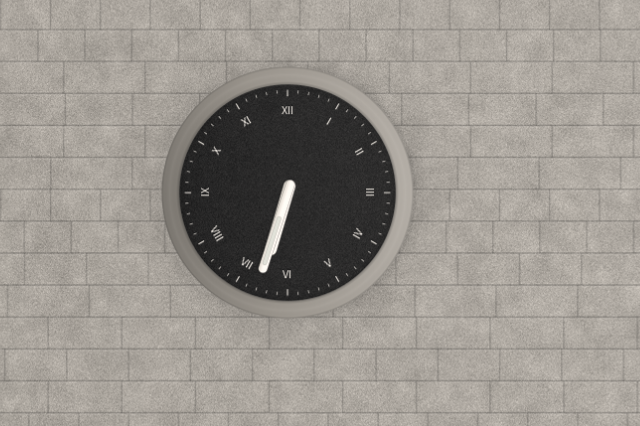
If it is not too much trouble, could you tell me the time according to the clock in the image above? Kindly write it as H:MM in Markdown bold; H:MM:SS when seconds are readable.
**6:33**
